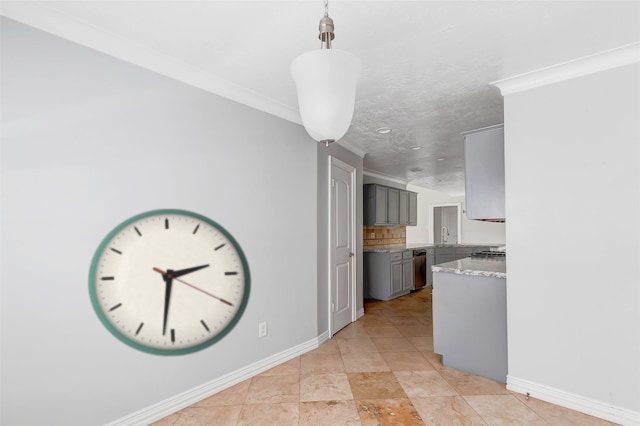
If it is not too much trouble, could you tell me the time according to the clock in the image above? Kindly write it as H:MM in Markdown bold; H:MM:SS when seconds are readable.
**2:31:20**
